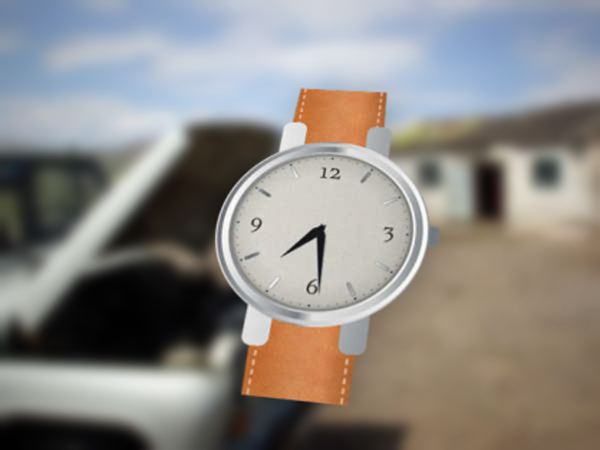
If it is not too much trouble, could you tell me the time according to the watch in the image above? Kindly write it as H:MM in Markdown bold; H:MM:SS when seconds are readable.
**7:29**
